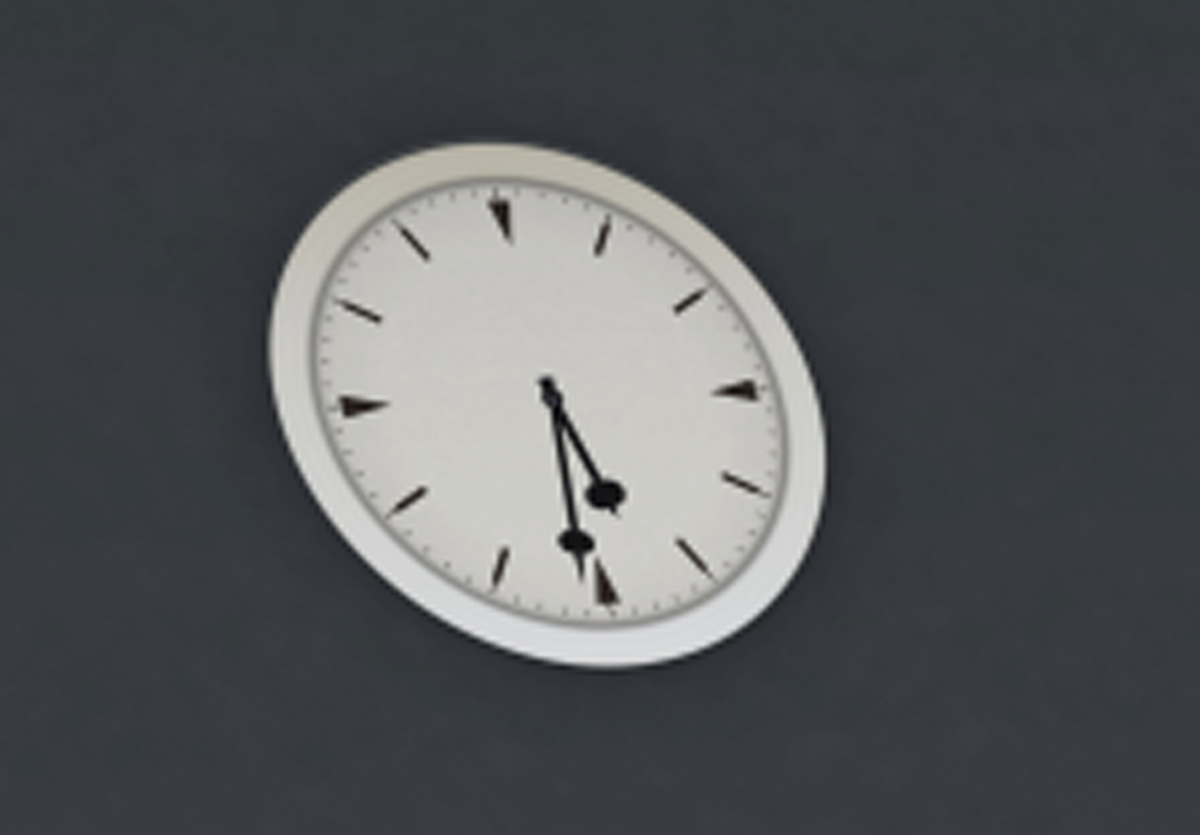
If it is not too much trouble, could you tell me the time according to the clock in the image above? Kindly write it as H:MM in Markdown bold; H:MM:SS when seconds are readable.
**5:31**
